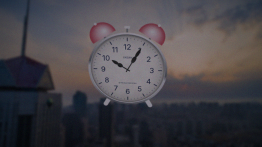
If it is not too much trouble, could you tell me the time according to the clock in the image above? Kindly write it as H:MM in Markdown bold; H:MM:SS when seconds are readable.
**10:05**
